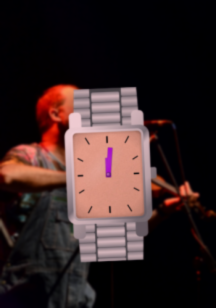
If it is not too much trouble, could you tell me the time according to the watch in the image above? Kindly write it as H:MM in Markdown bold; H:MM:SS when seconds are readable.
**12:01**
